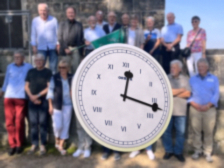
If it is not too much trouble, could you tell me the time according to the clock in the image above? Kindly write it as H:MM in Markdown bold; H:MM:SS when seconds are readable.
**12:17**
